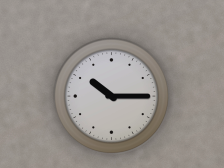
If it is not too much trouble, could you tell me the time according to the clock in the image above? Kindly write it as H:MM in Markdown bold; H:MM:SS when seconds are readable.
**10:15**
